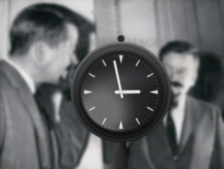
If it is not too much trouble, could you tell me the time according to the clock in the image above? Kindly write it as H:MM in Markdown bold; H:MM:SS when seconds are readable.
**2:58**
